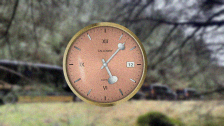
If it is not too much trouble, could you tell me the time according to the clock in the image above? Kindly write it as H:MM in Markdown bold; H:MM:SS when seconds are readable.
**5:07**
